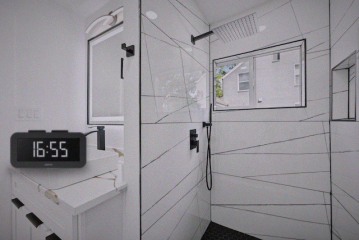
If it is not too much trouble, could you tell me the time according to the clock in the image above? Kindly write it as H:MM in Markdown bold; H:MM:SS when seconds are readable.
**16:55**
